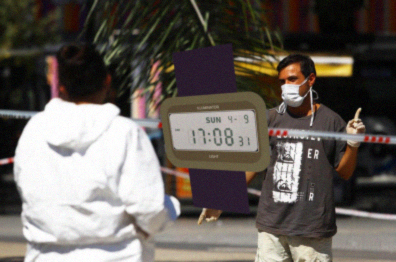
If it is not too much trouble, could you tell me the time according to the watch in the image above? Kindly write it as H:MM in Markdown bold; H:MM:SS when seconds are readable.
**17:08**
